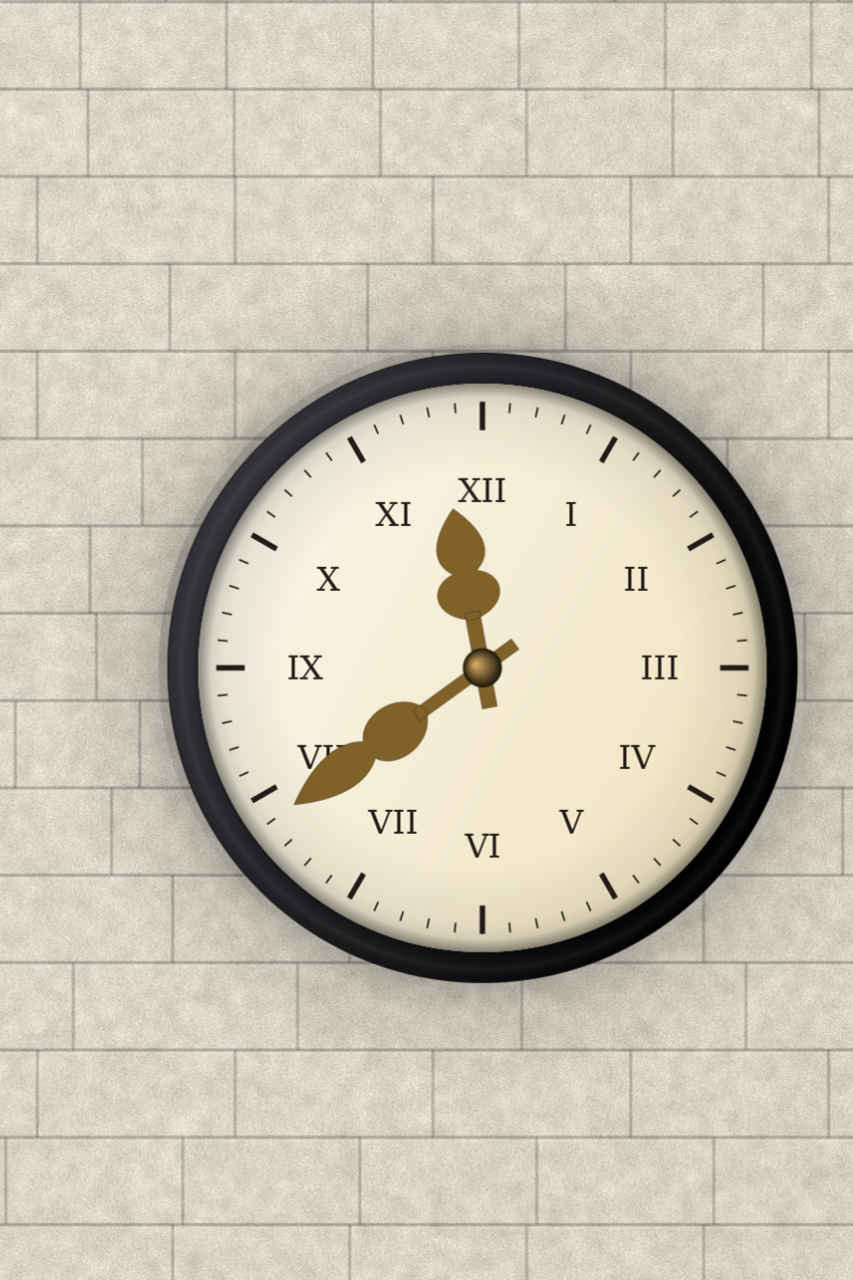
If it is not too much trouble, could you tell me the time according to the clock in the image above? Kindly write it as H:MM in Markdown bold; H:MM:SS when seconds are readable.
**11:39**
